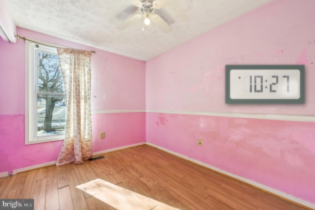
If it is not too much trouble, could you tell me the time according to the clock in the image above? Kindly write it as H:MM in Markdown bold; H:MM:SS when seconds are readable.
**10:27**
